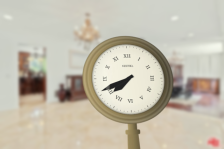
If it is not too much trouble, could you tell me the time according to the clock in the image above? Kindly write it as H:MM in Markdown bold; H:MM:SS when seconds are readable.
**7:41**
